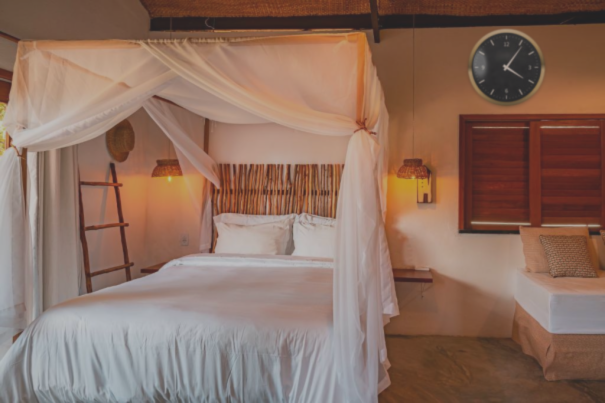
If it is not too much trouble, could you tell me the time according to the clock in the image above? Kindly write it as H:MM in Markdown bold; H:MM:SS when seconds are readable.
**4:06**
